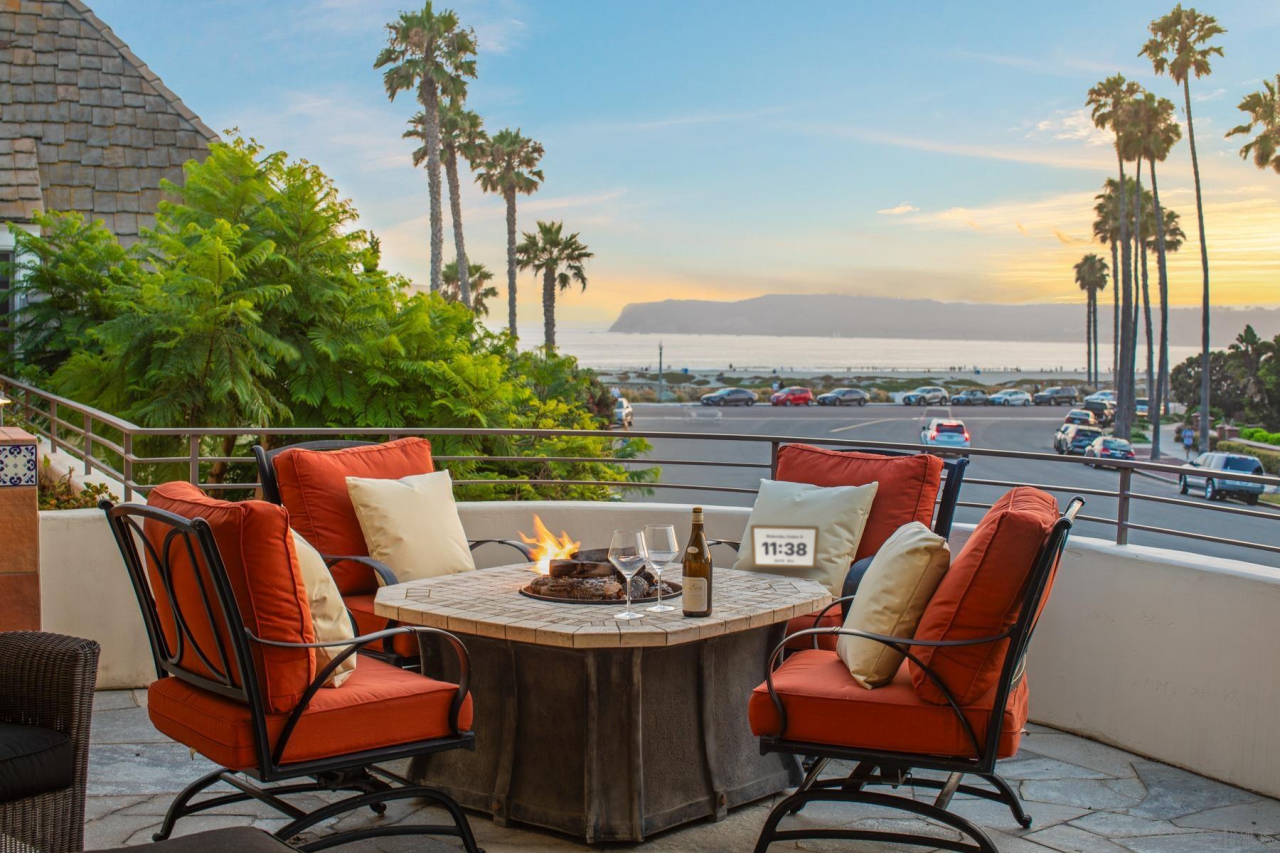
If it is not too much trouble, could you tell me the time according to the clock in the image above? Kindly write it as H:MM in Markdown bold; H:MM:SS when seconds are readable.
**11:38**
